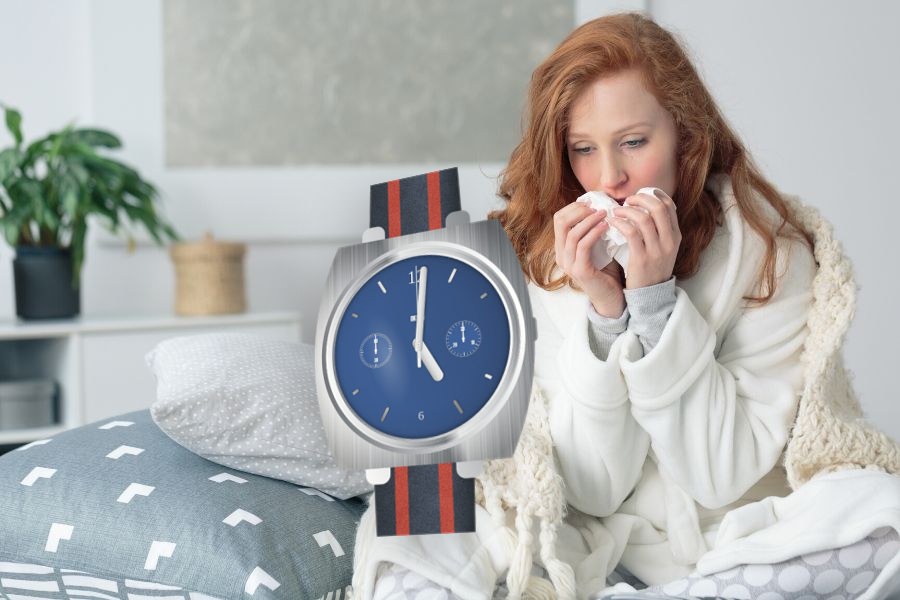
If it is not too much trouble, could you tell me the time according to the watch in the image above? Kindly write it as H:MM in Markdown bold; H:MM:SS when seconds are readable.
**5:01**
